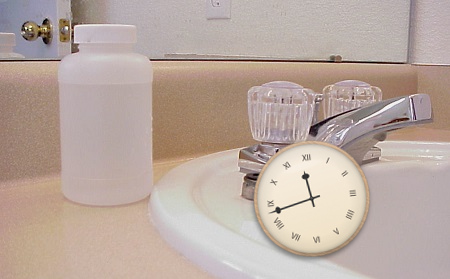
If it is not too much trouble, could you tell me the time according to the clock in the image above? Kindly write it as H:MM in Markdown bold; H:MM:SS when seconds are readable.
**11:43**
